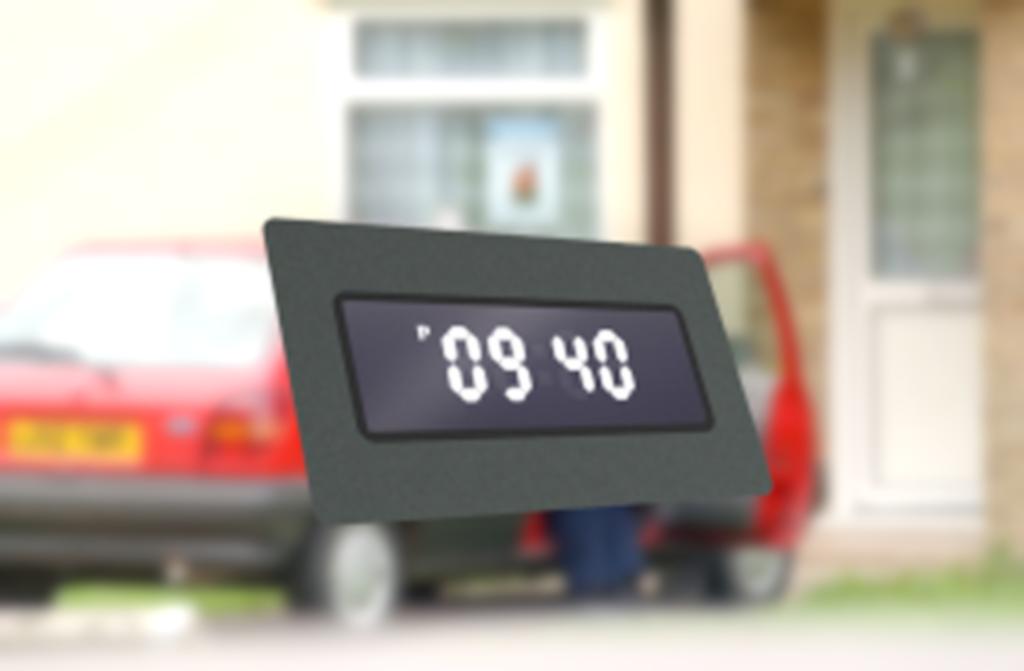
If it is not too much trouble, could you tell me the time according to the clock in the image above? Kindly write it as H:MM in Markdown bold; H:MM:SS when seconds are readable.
**9:40**
